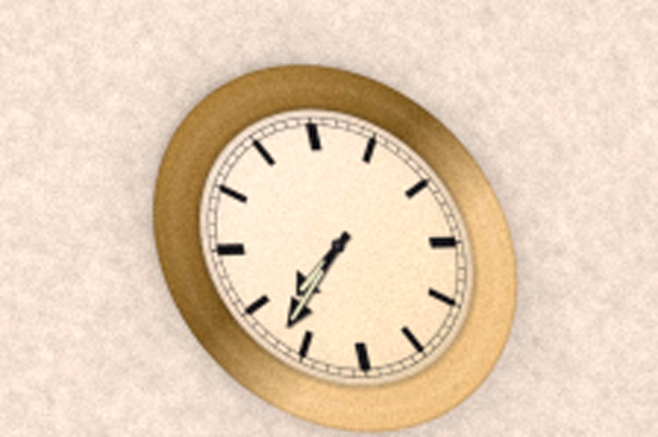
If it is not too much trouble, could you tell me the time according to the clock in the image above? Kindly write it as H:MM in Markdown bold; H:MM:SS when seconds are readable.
**7:37**
